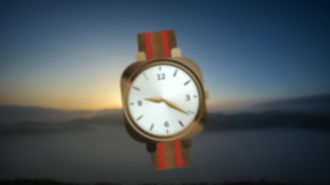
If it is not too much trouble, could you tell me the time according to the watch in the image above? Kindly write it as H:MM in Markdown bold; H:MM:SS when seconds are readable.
**9:21**
